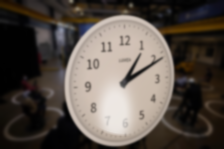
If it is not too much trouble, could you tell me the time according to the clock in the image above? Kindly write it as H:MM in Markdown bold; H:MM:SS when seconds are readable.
**1:11**
